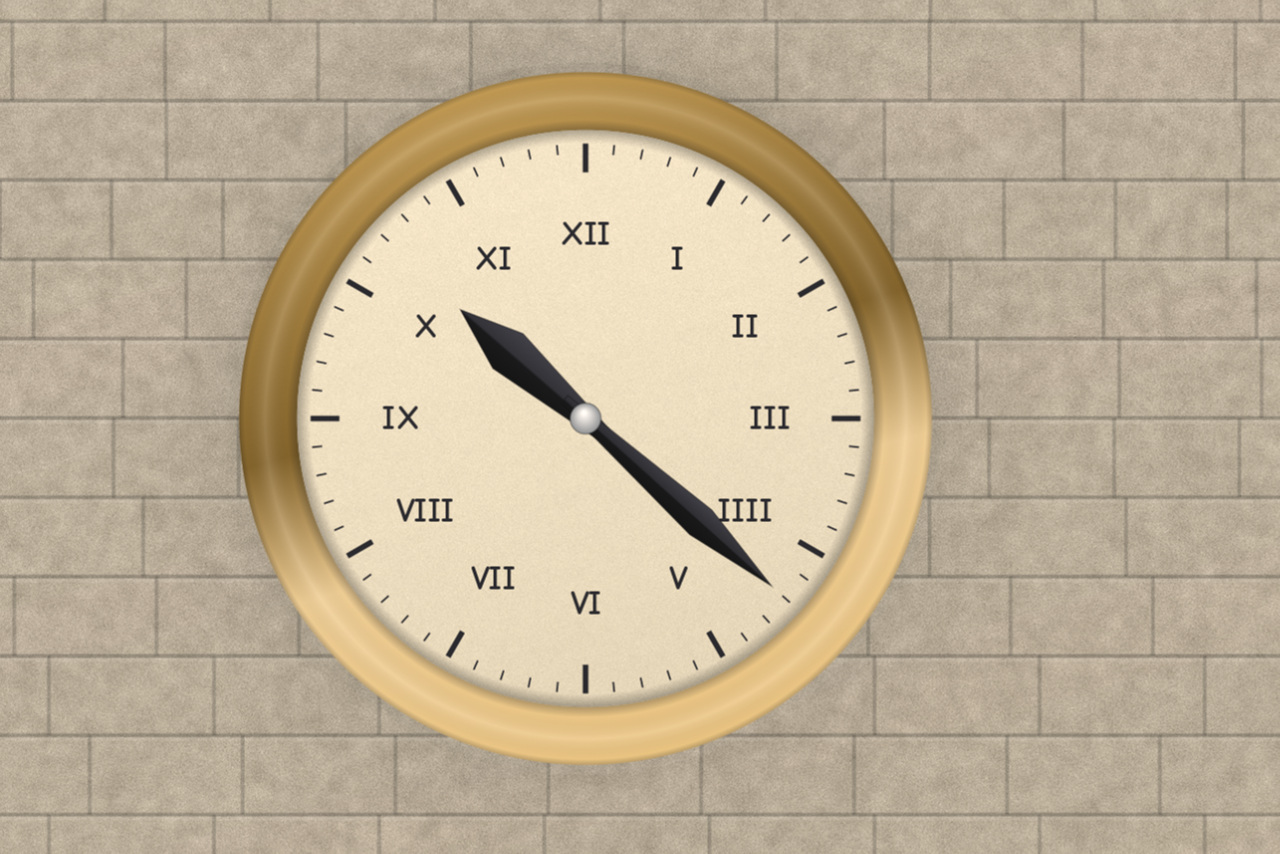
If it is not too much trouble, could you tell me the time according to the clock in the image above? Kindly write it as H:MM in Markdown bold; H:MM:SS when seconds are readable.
**10:22**
